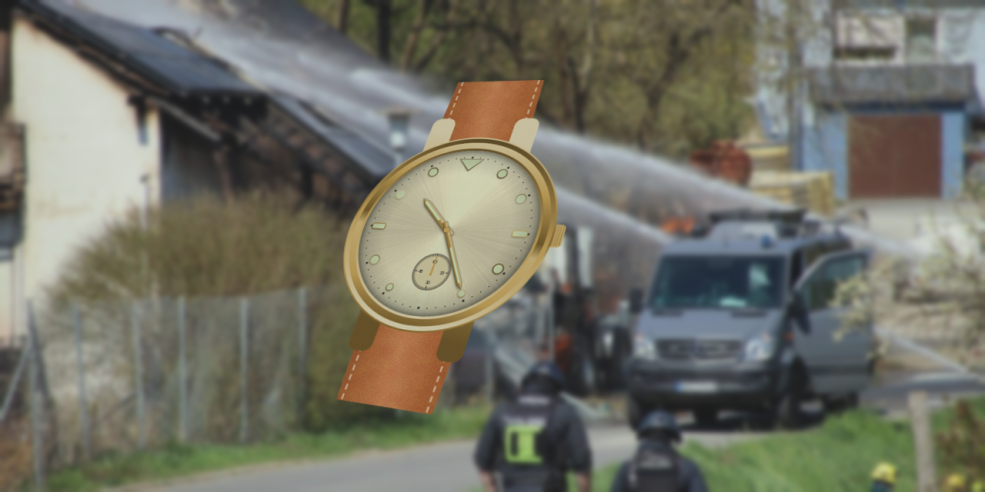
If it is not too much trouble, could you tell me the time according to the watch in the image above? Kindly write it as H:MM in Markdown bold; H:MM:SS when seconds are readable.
**10:25**
